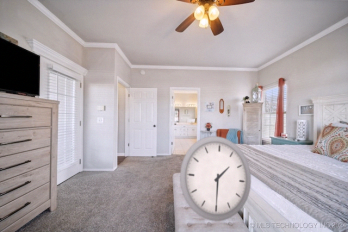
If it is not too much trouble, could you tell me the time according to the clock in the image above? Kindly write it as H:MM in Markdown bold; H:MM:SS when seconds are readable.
**1:30**
